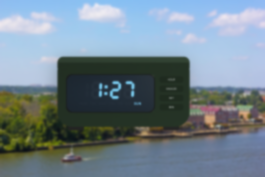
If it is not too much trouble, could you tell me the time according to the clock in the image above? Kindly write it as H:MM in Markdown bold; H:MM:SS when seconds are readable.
**1:27**
